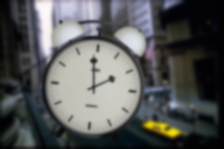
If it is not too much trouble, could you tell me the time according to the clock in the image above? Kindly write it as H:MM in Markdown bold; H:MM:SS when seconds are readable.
**1:59**
